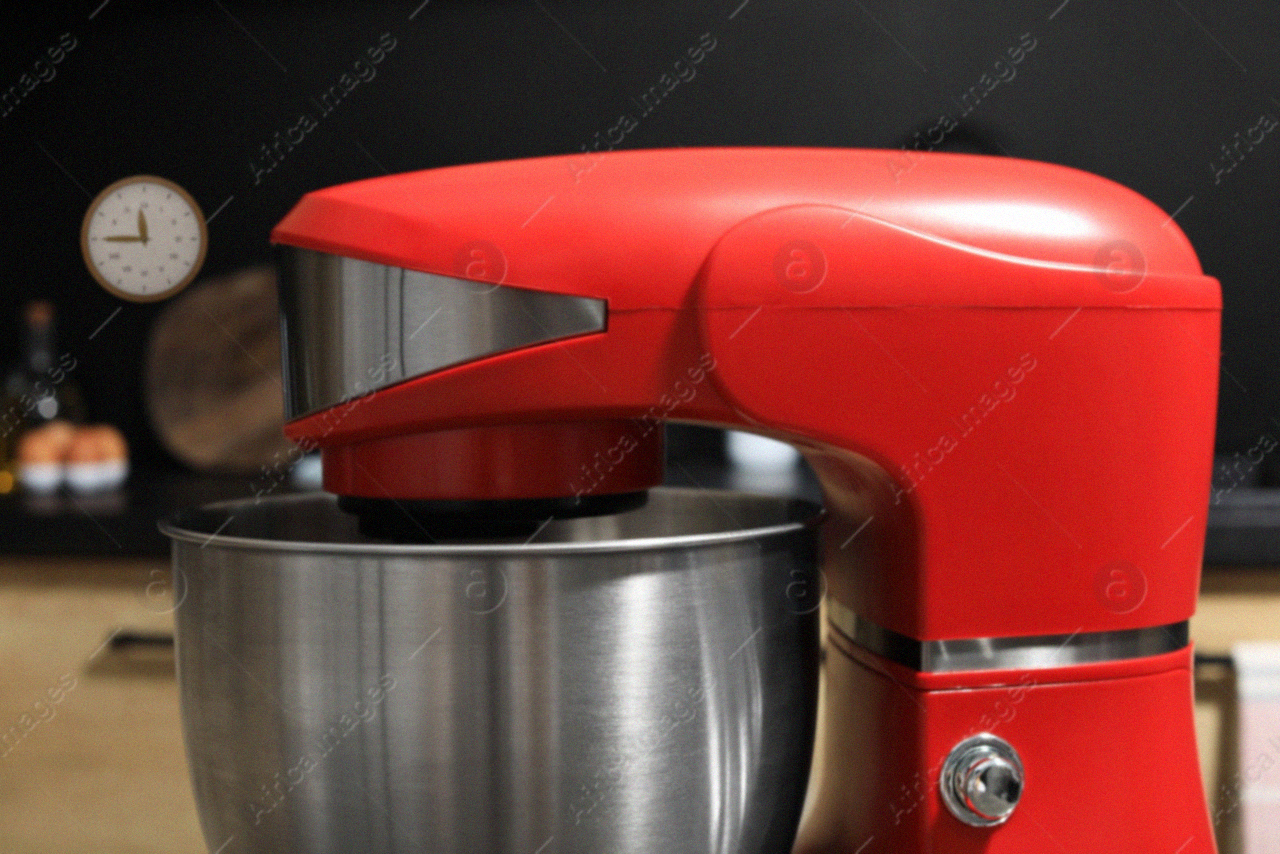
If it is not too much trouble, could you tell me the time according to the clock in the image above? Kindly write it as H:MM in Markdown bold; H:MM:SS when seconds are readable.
**11:45**
